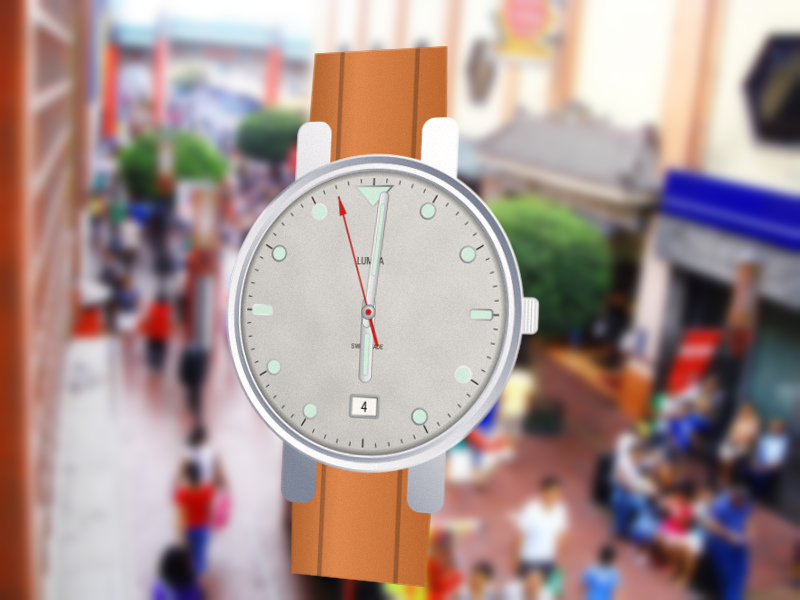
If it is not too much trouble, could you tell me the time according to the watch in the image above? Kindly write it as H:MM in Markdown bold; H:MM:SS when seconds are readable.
**6:00:57**
